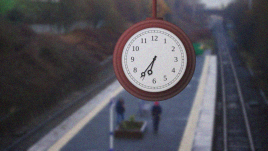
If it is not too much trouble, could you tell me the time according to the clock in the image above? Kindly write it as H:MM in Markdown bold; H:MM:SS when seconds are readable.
**6:36**
